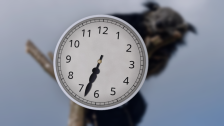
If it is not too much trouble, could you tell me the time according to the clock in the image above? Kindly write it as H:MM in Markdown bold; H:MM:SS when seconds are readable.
**6:33**
